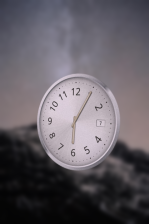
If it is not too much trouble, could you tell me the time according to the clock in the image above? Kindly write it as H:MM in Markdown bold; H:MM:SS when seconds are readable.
**6:05**
